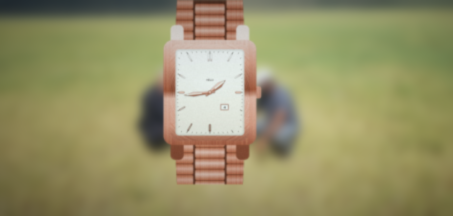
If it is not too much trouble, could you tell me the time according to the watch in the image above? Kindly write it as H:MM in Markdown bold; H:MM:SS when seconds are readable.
**1:44**
